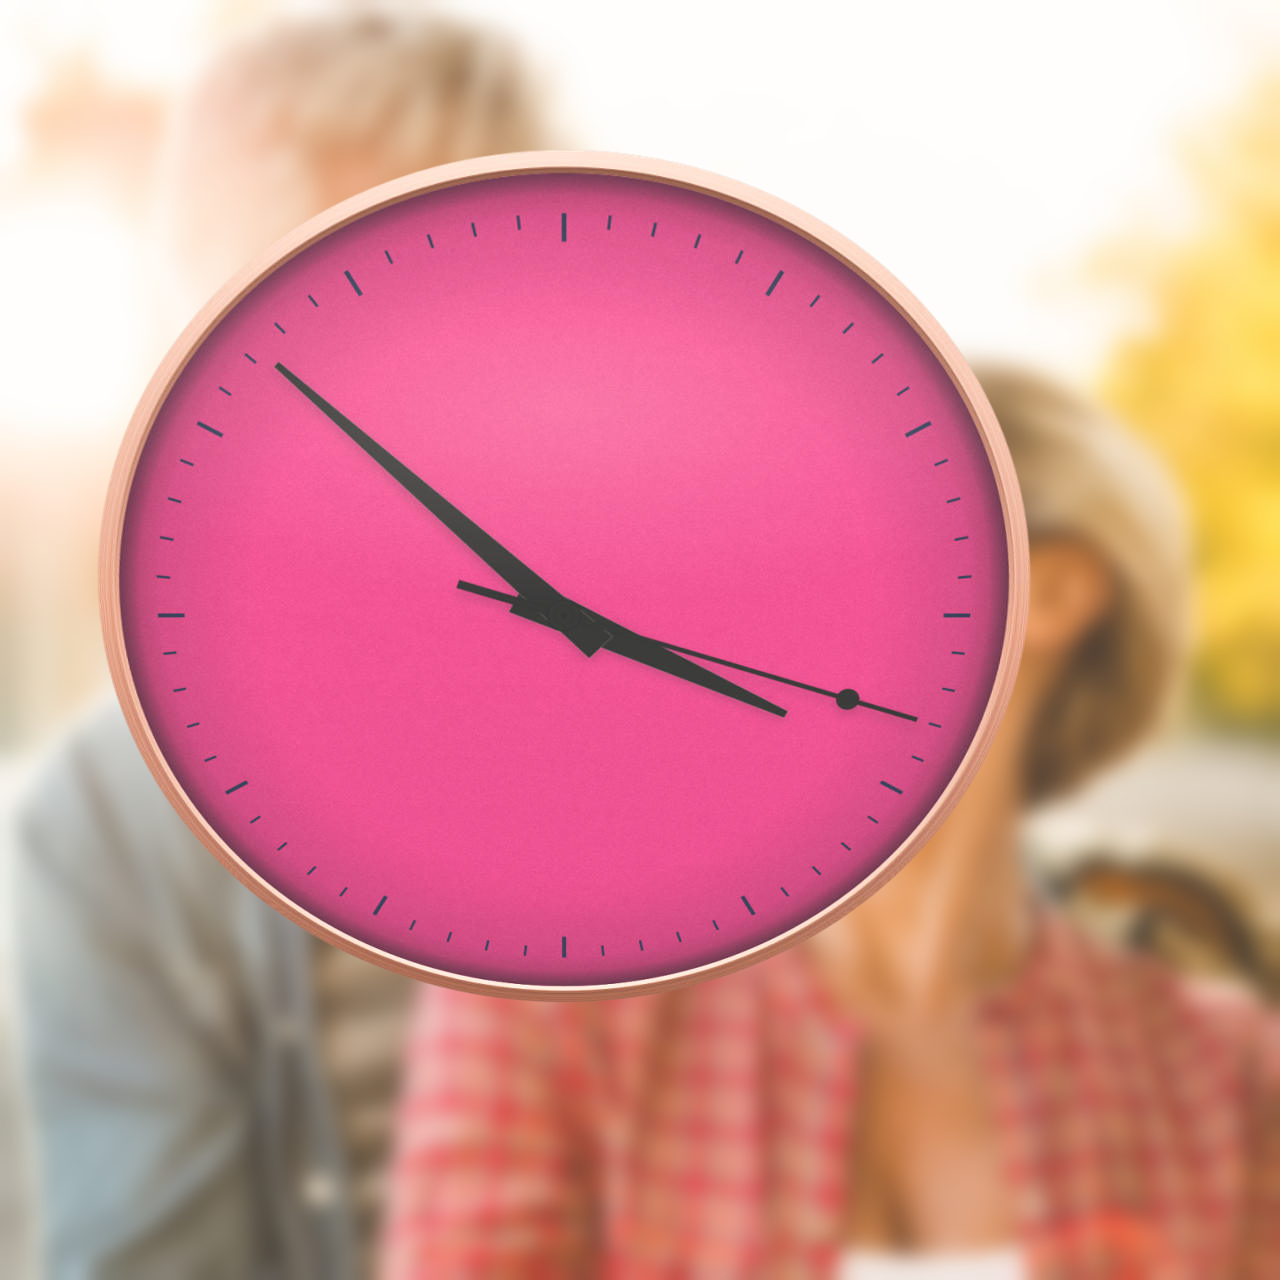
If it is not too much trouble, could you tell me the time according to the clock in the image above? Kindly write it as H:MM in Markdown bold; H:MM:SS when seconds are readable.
**3:52:18**
